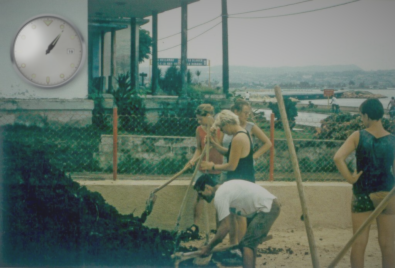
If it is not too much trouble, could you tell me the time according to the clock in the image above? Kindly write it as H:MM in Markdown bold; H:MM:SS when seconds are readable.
**1:06**
